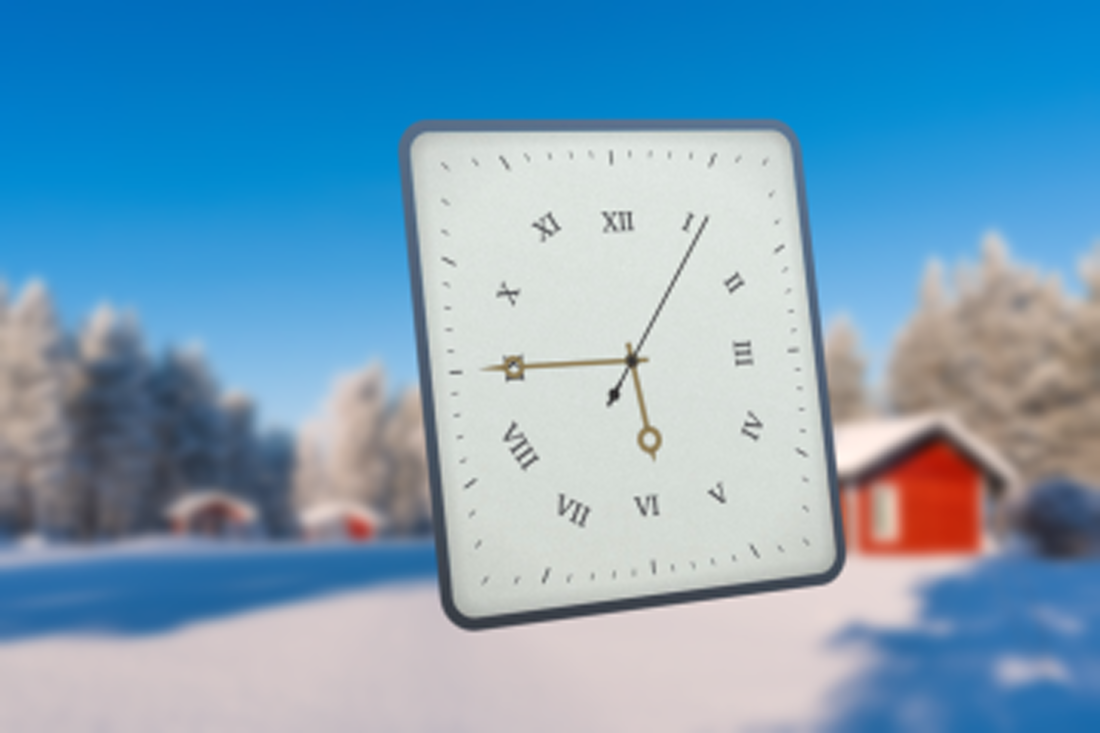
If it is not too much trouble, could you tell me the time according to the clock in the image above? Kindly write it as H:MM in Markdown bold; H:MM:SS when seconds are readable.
**5:45:06**
